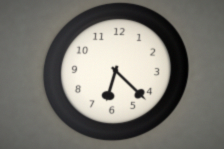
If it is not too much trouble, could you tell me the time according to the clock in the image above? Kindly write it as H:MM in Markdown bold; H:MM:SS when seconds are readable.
**6:22**
